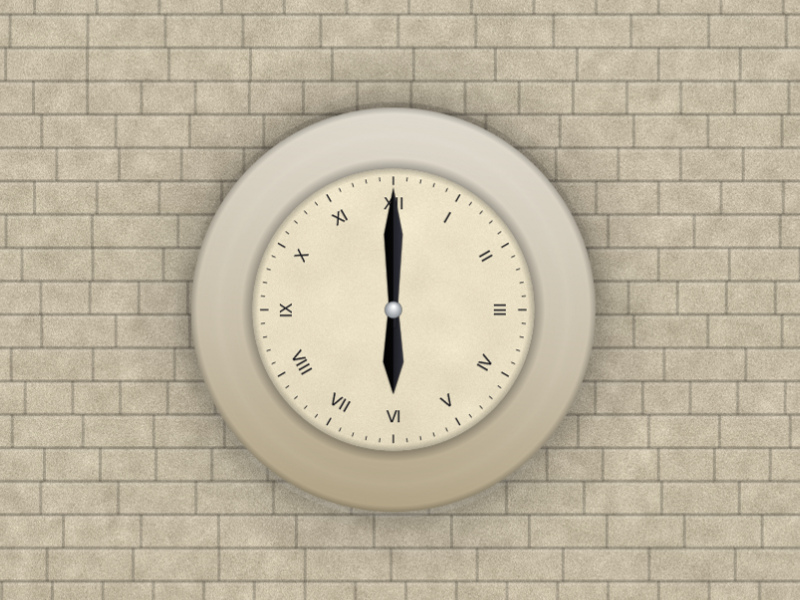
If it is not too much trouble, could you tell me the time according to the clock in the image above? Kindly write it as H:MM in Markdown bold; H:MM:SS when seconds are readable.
**6:00**
